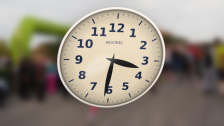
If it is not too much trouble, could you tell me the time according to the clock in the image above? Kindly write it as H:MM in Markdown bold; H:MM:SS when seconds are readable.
**3:31**
